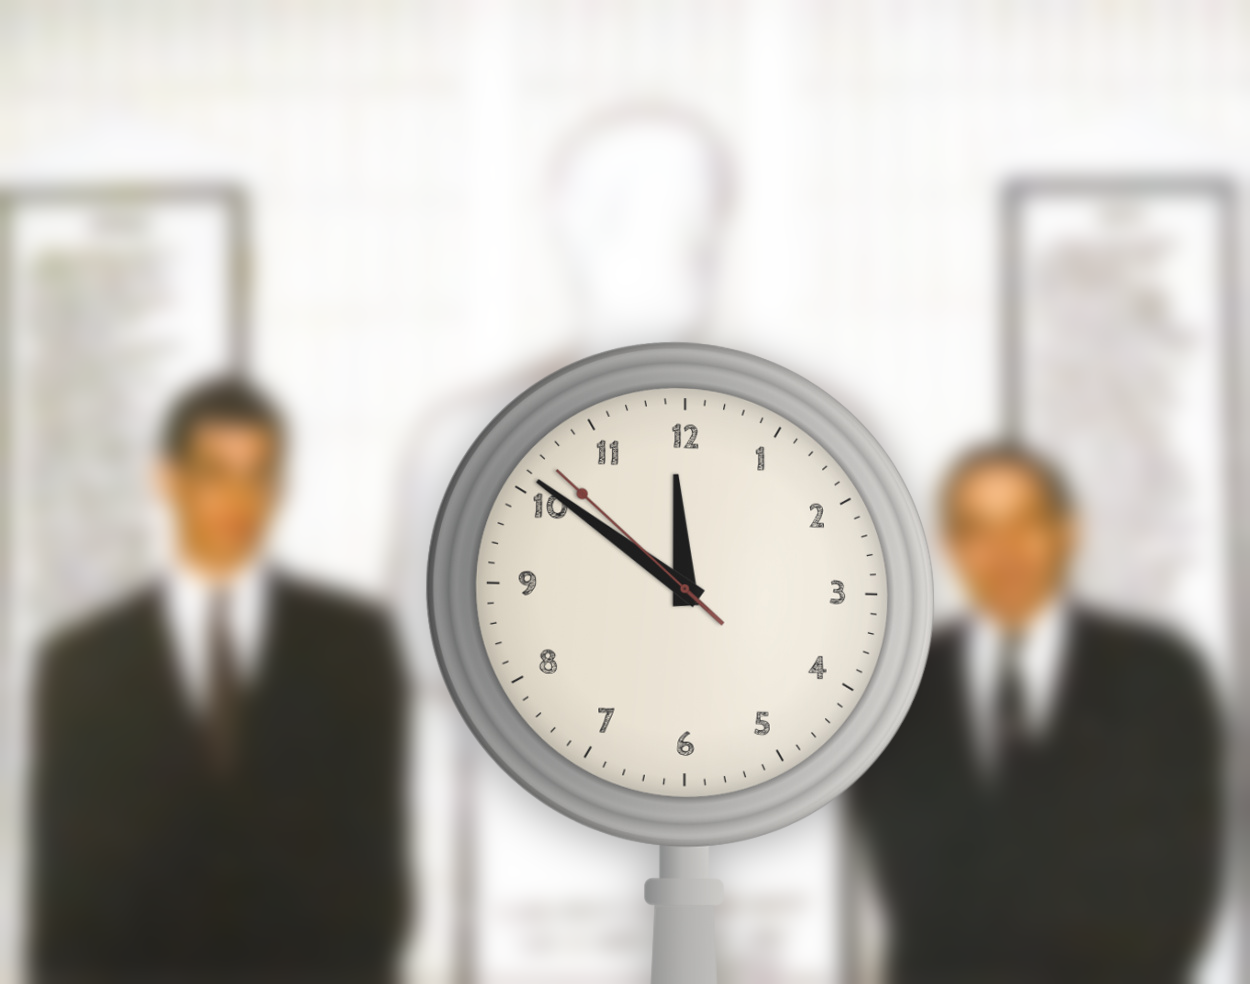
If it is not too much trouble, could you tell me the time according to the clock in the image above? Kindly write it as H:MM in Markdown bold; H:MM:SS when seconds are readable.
**11:50:52**
